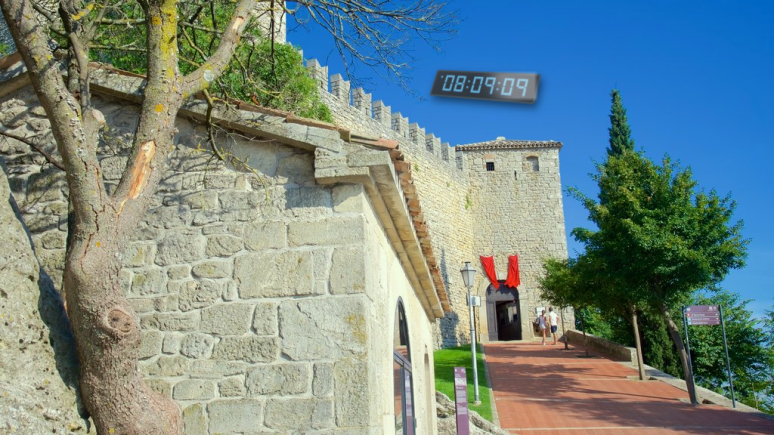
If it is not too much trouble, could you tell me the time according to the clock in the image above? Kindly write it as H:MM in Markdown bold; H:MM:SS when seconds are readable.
**8:09:09**
